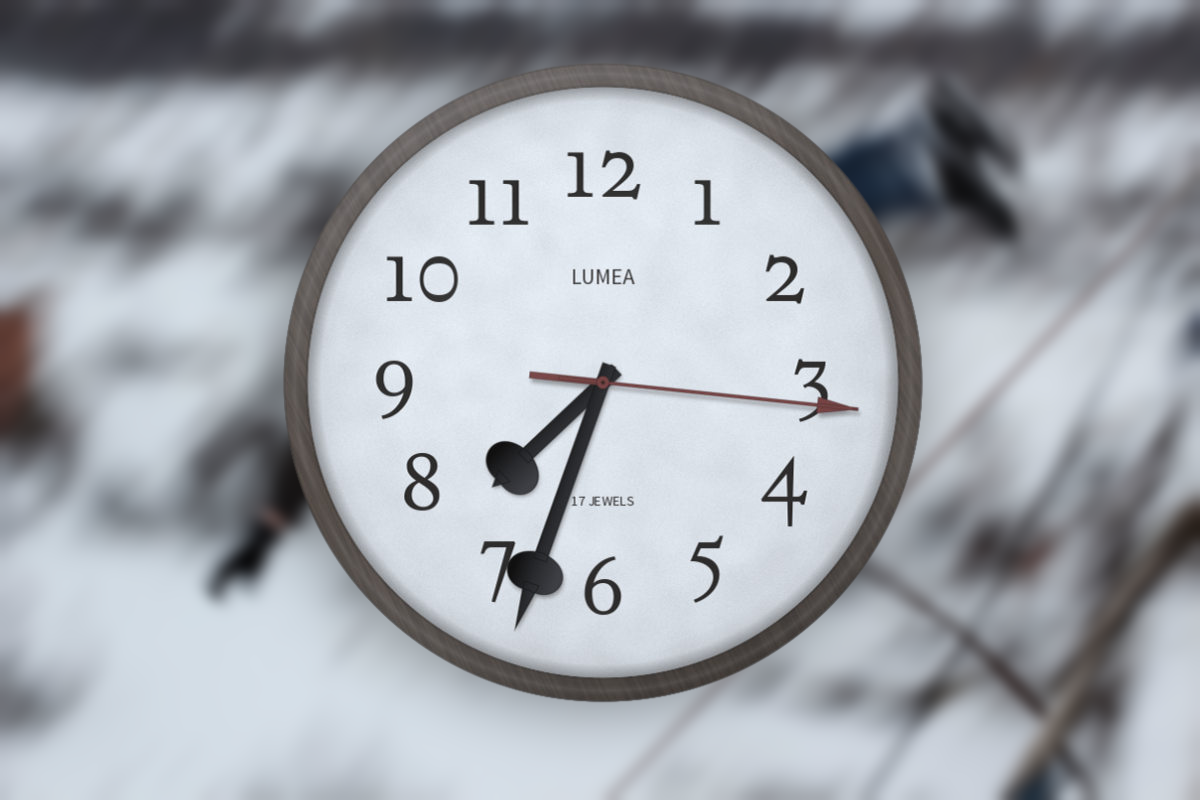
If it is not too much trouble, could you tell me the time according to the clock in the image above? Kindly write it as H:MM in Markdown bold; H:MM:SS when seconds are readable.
**7:33:16**
